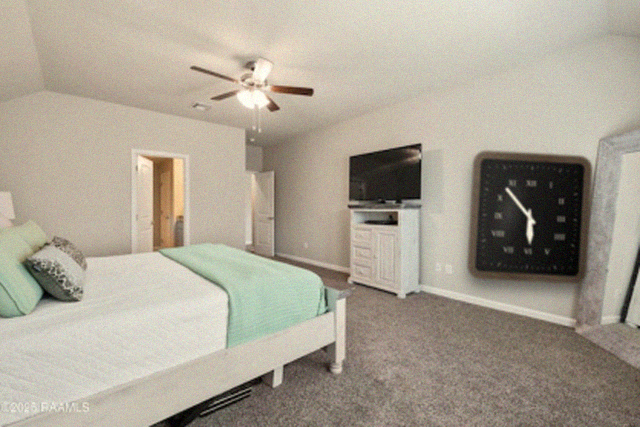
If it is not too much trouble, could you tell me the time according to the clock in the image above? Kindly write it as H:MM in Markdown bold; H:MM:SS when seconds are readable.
**5:53**
